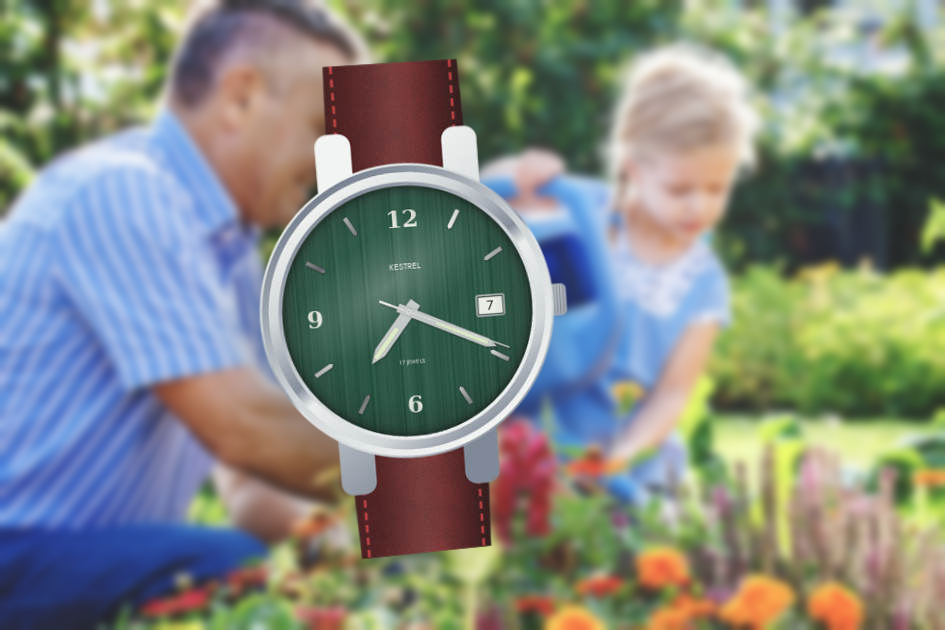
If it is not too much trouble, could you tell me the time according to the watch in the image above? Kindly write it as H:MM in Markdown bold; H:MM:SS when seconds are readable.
**7:19:19**
